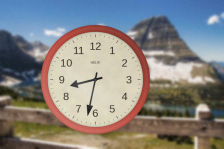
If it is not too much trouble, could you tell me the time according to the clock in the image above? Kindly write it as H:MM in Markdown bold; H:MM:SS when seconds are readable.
**8:32**
